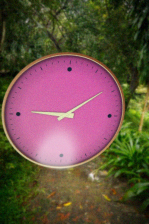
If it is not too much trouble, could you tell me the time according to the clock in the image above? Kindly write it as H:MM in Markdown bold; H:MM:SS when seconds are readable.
**9:09**
